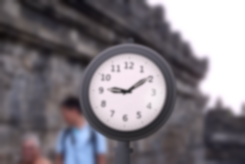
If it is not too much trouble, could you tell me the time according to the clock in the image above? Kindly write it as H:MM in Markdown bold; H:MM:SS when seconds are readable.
**9:09**
